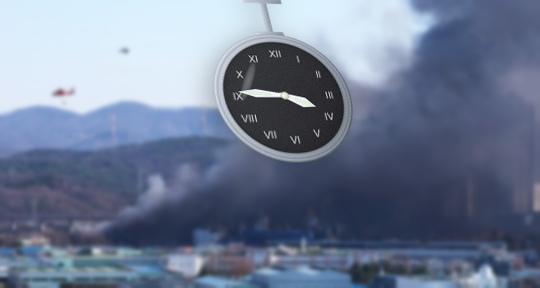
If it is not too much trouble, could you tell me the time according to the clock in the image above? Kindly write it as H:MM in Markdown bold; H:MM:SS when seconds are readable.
**3:46**
